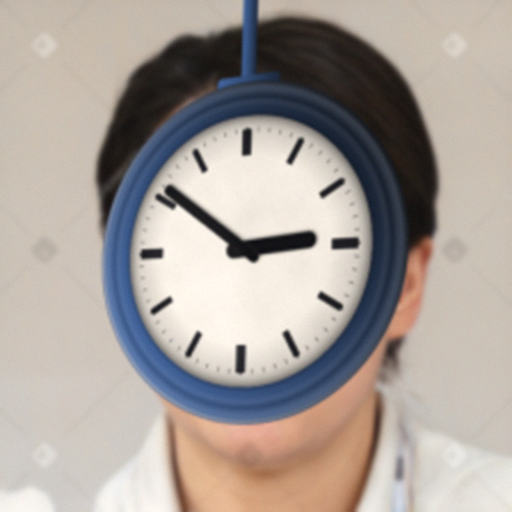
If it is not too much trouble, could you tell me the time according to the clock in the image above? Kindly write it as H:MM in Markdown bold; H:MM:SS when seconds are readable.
**2:51**
